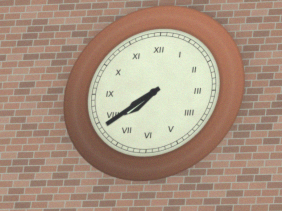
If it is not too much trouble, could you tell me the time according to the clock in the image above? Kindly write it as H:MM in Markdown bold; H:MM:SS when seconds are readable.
**7:39**
